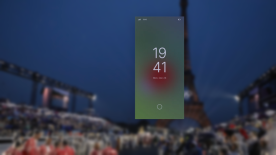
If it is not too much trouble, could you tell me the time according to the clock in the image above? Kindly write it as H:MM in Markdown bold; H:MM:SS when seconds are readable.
**19:41**
